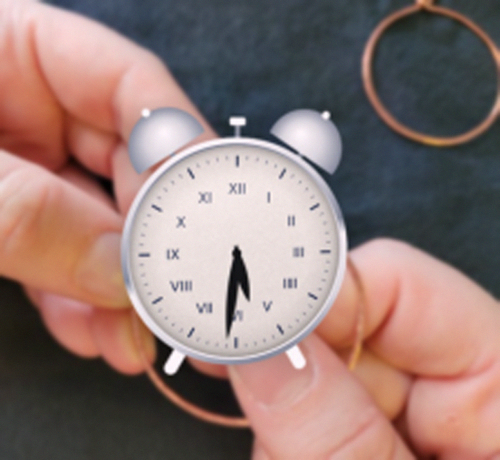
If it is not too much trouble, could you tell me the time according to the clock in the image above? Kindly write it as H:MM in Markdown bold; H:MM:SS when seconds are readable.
**5:31**
